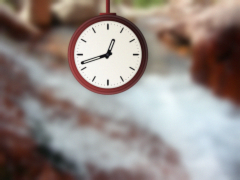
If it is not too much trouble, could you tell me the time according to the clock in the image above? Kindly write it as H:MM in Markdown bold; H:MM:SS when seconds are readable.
**12:42**
